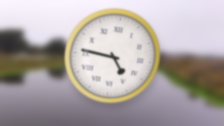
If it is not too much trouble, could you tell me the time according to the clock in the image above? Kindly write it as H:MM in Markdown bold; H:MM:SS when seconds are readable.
**4:46**
